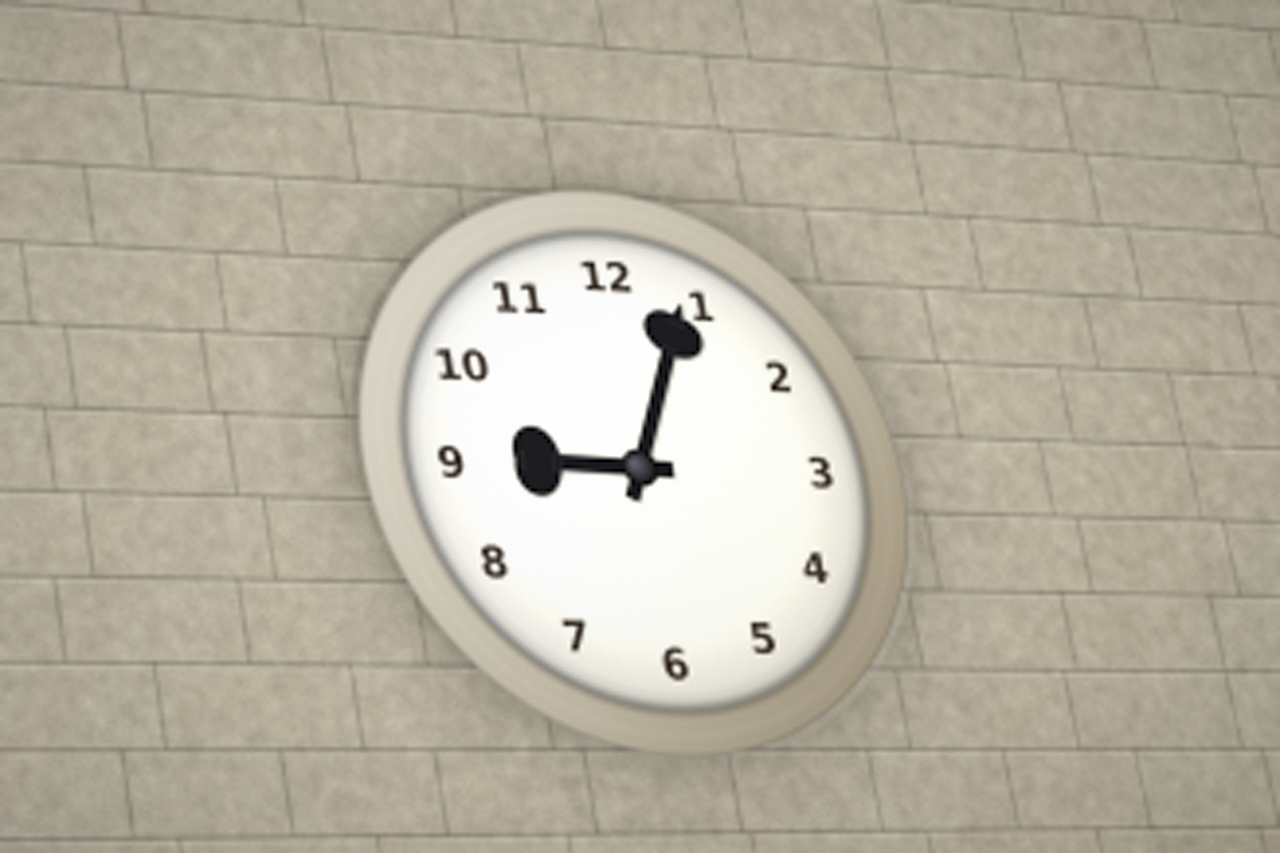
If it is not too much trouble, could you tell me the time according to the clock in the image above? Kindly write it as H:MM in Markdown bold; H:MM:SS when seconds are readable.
**9:04**
